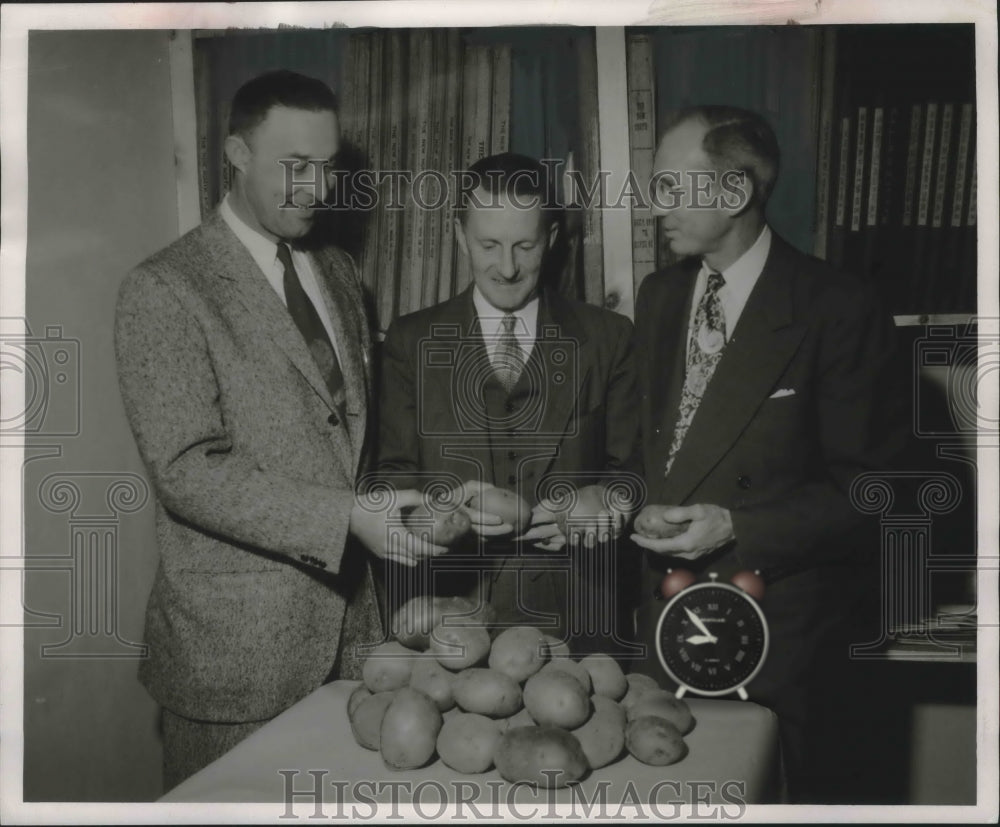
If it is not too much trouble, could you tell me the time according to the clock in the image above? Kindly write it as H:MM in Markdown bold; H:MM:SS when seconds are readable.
**8:53**
